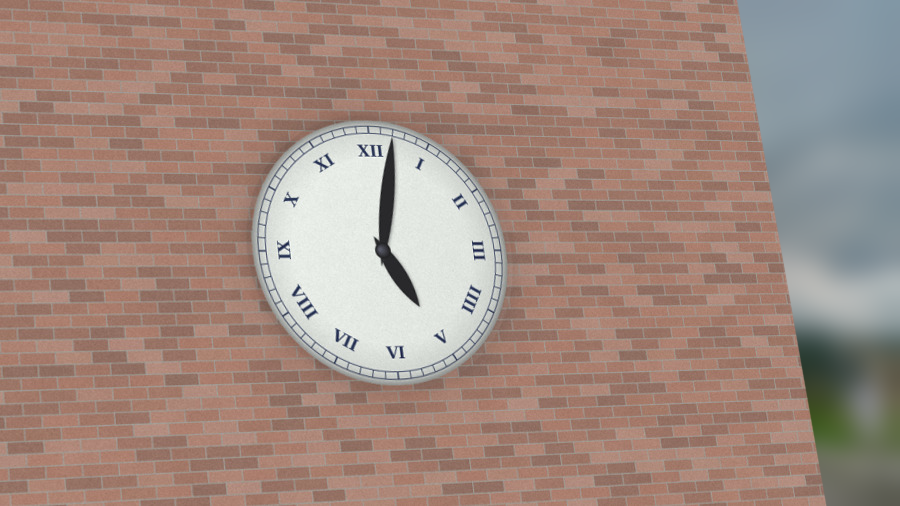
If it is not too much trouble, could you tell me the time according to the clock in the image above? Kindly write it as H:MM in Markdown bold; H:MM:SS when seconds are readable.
**5:02**
